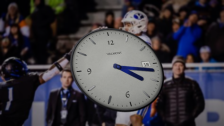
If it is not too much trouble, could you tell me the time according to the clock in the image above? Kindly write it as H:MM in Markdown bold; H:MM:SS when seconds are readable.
**4:17**
